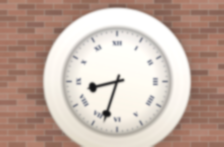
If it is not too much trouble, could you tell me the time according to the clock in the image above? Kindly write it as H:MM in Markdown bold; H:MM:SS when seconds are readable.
**8:33**
